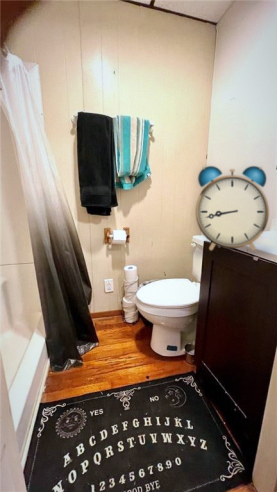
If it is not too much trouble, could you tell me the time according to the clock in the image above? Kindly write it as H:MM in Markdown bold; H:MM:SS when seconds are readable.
**8:43**
